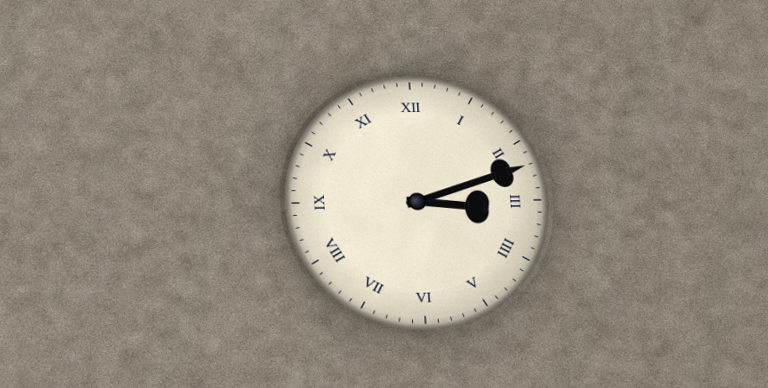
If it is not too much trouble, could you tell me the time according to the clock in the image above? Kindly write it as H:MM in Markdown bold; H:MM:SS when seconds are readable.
**3:12**
